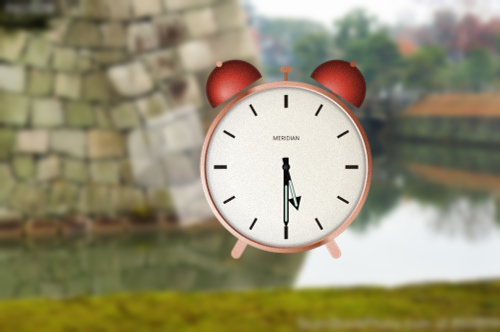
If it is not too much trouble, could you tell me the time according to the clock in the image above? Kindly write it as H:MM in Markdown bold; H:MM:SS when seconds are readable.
**5:30**
